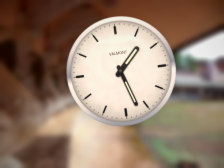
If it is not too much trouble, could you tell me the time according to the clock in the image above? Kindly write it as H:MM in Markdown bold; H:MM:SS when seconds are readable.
**1:27**
